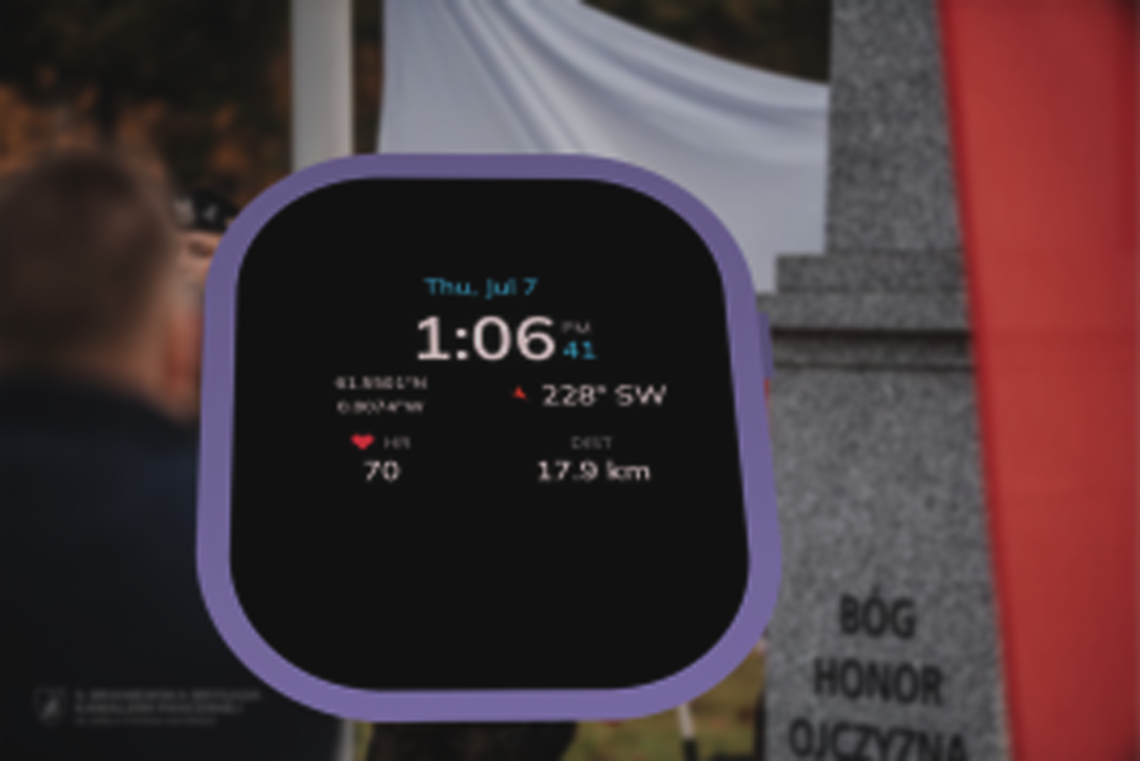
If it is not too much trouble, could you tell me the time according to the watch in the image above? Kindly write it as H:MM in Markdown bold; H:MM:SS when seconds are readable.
**1:06**
